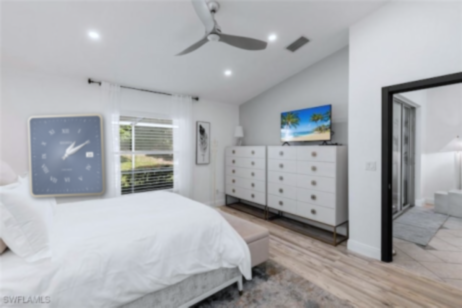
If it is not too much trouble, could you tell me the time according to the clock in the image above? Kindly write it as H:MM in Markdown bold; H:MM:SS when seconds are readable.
**1:10**
